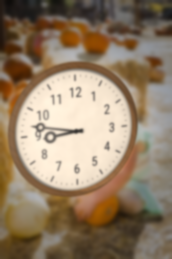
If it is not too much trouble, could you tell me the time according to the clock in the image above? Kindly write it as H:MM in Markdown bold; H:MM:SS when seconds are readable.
**8:47**
